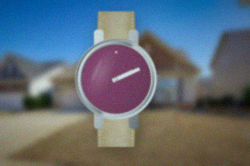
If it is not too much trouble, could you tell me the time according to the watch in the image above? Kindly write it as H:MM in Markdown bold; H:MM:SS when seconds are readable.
**2:11**
